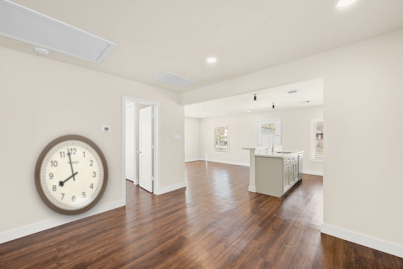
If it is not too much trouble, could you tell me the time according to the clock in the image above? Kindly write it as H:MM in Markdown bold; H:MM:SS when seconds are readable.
**7:58**
